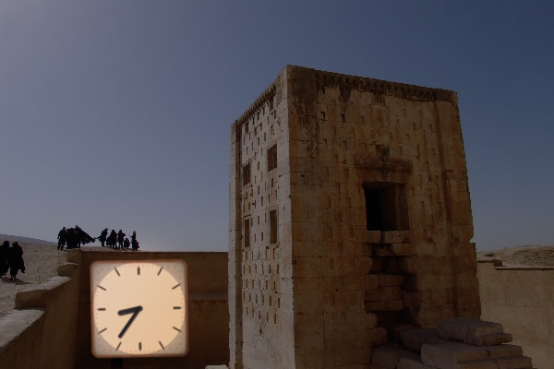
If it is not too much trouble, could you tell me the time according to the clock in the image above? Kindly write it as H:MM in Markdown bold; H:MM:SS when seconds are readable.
**8:36**
